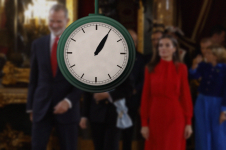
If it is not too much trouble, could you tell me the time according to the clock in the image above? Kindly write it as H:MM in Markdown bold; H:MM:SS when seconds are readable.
**1:05**
